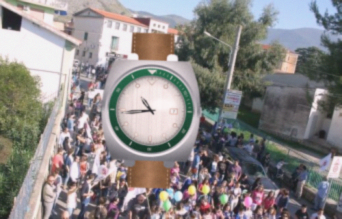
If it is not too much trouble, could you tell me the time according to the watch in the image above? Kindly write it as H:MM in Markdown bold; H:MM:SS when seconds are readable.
**10:44**
